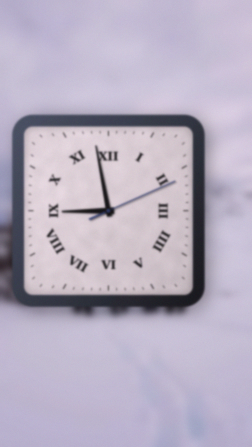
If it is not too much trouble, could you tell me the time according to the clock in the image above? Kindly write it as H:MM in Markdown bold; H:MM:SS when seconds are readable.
**8:58:11**
